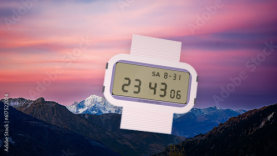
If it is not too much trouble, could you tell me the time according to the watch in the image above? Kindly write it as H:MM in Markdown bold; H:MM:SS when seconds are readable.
**23:43:06**
